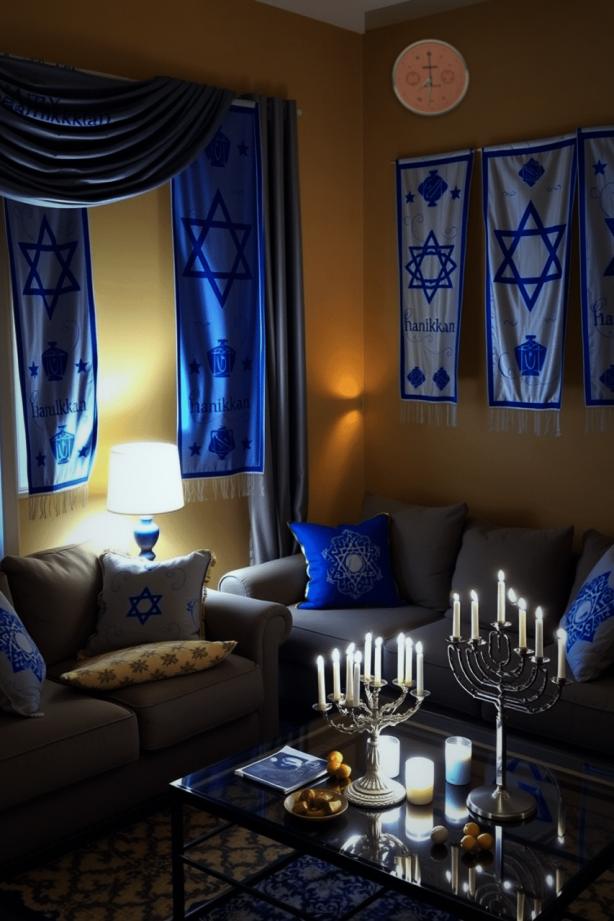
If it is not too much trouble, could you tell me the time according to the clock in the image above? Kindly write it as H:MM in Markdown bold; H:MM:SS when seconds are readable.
**7:31**
